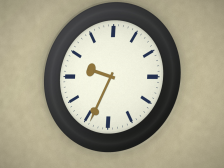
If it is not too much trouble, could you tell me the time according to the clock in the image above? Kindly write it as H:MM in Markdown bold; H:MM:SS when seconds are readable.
**9:34**
